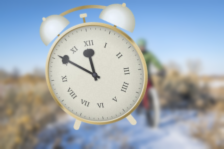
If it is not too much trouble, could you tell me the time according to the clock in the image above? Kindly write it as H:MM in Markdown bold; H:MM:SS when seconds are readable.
**11:51**
